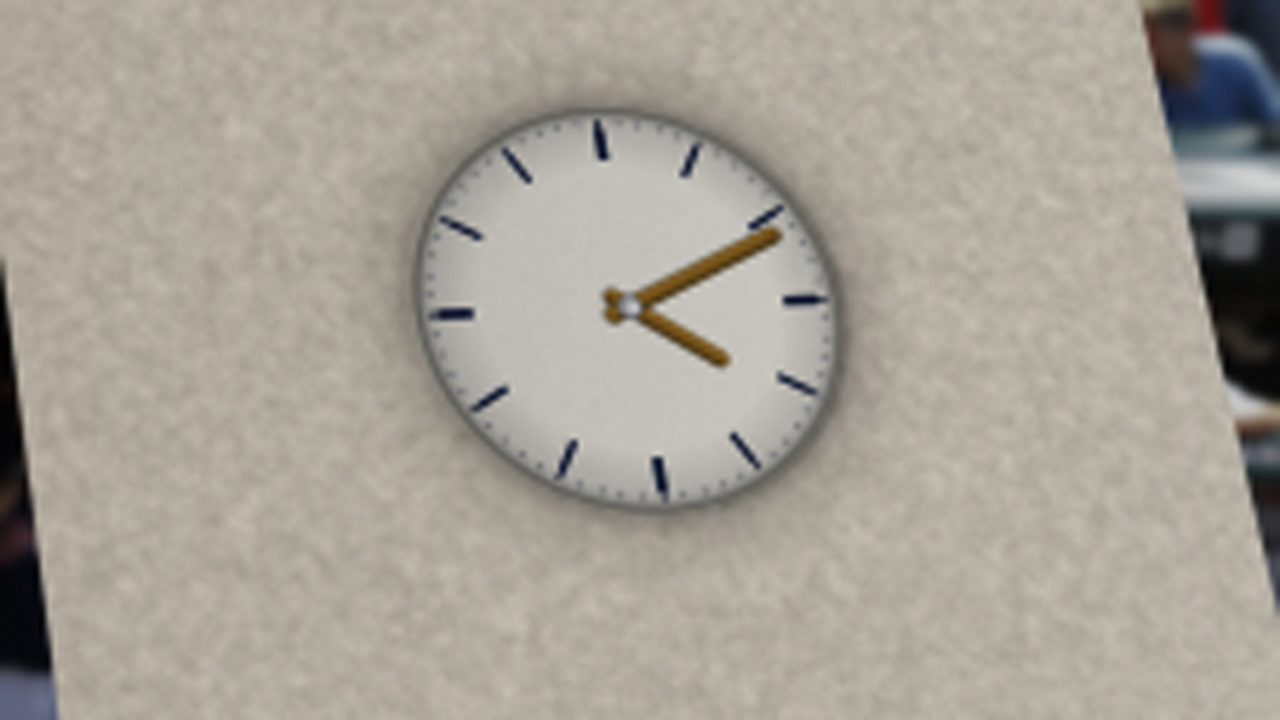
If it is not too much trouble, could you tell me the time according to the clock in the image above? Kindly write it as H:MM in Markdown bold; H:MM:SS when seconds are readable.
**4:11**
